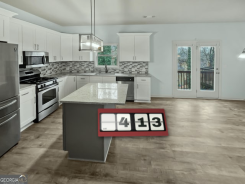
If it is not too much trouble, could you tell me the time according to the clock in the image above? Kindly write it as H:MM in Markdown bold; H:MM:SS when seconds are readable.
**4:13**
